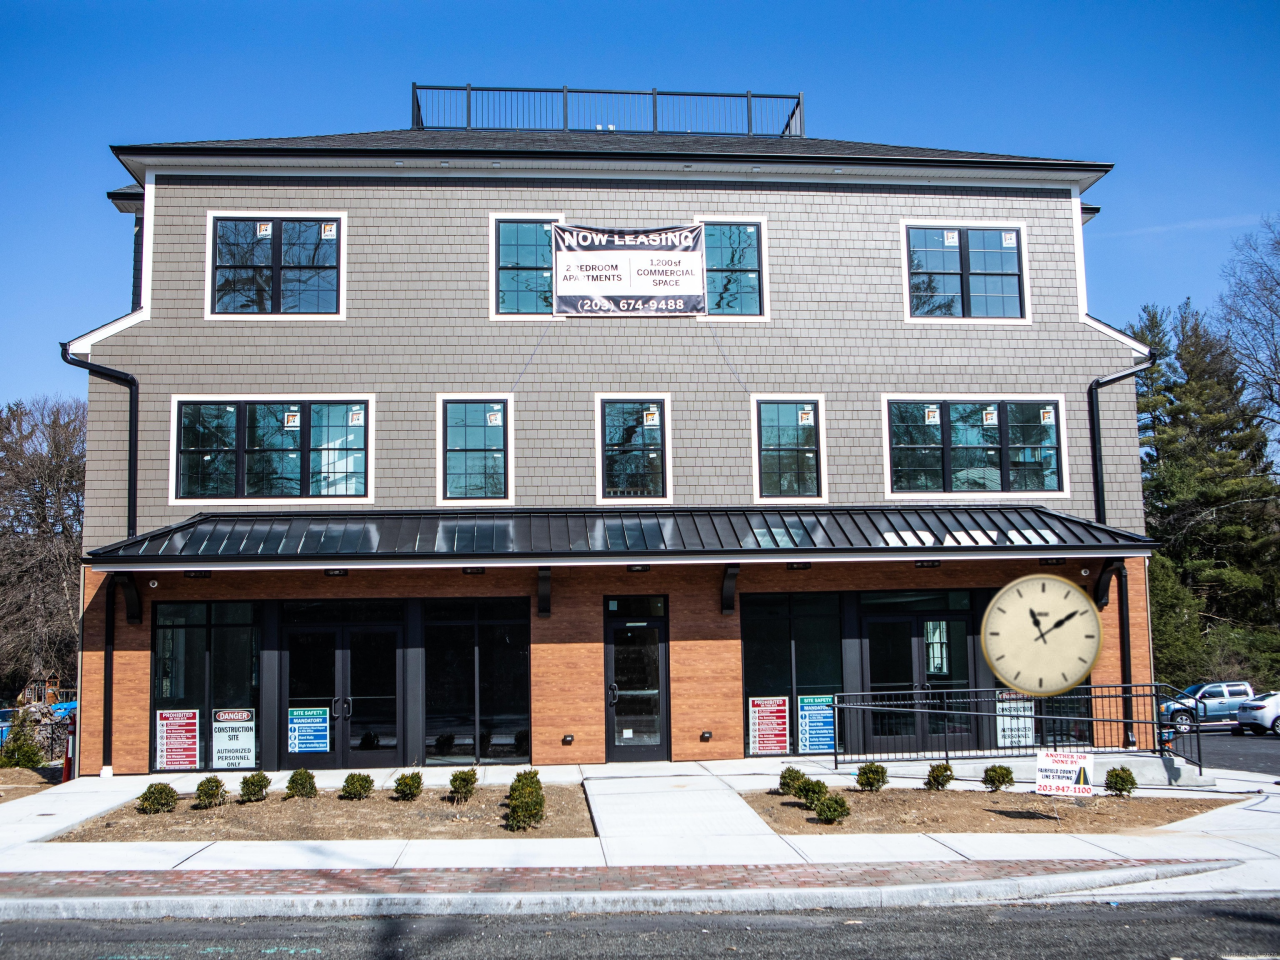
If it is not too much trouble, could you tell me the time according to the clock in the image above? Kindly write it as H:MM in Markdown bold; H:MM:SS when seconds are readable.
**11:09**
